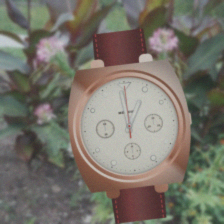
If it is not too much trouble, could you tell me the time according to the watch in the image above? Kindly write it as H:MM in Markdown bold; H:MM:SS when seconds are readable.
**12:59**
